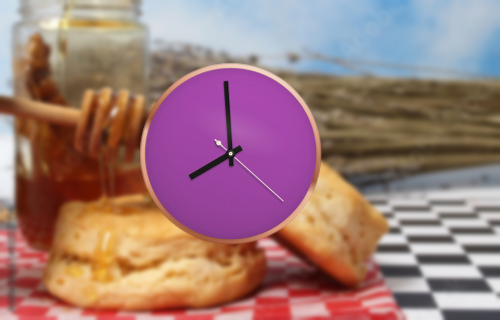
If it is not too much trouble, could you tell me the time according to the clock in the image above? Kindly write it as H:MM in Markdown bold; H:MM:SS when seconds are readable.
**7:59:22**
